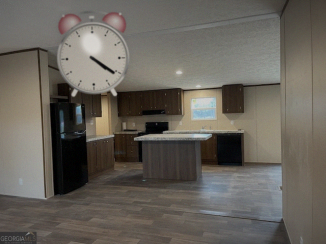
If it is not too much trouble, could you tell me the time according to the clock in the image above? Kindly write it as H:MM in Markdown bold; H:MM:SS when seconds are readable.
**4:21**
